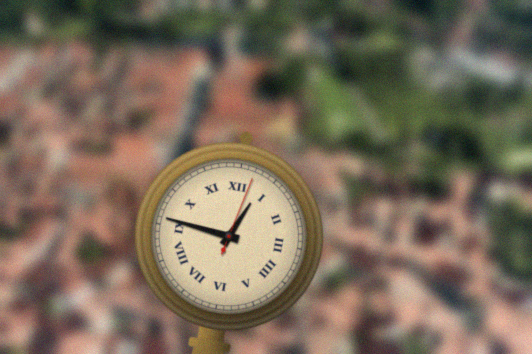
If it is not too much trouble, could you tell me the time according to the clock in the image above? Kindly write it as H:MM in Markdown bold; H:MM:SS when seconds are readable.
**12:46:02**
